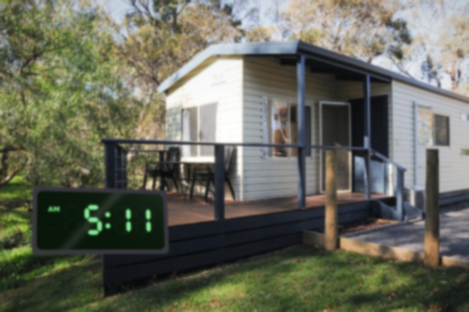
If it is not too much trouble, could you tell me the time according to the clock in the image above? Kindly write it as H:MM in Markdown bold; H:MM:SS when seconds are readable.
**5:11**
